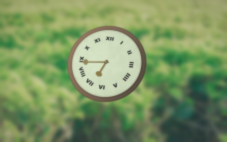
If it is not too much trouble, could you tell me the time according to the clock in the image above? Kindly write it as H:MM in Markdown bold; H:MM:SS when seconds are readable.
**6:44**
